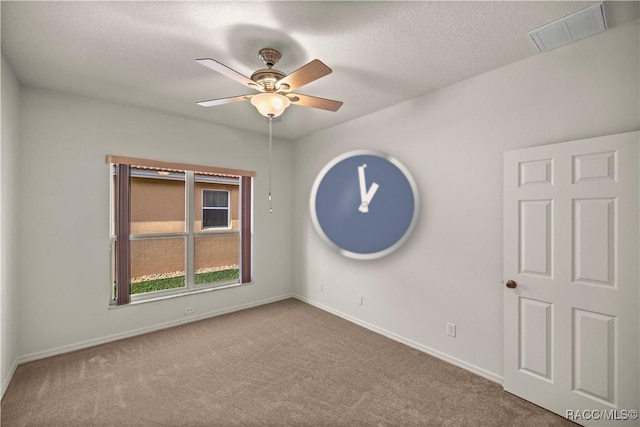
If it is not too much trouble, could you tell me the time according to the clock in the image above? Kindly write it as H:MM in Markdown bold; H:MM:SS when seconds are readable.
**12:59**
